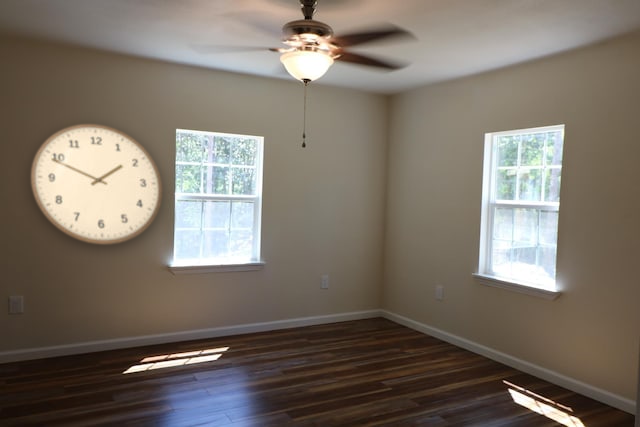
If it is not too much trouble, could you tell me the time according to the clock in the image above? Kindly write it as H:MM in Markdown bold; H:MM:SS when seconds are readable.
**1:49**
